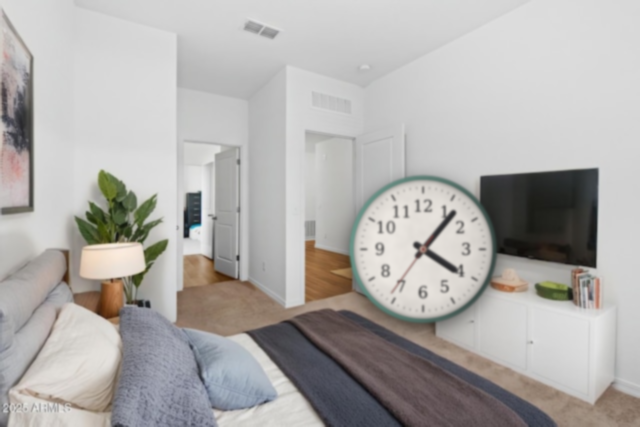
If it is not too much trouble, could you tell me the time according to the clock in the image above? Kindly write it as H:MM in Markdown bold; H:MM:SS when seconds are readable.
**4:06:36**
